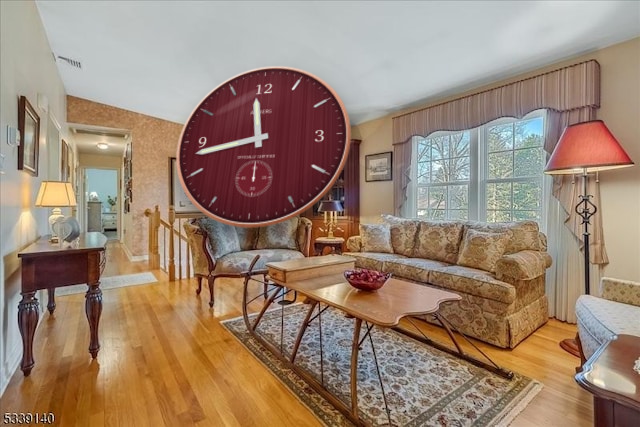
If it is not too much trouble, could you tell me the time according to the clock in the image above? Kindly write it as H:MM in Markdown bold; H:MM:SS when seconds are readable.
**11:43**
